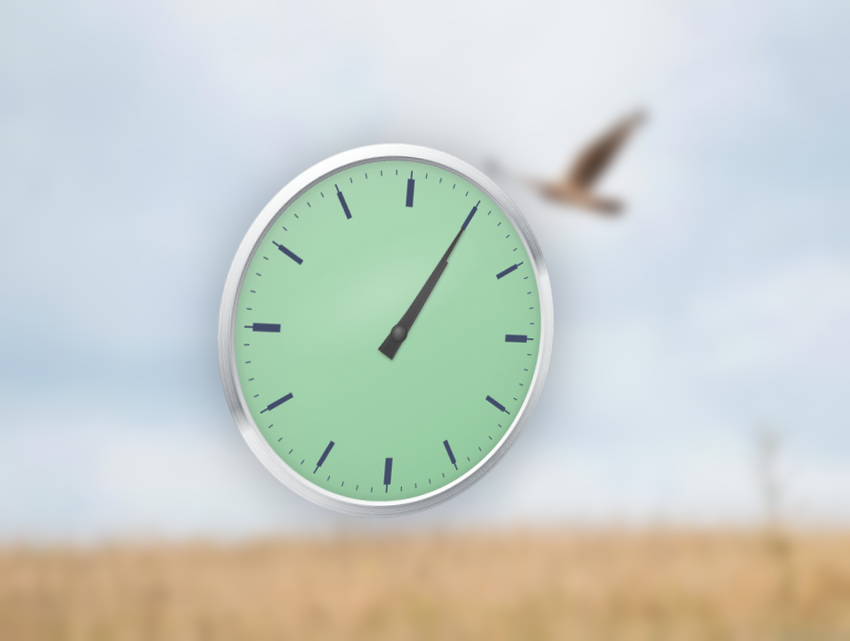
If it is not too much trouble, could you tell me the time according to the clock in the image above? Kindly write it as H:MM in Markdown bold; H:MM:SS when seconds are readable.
**1:05**
